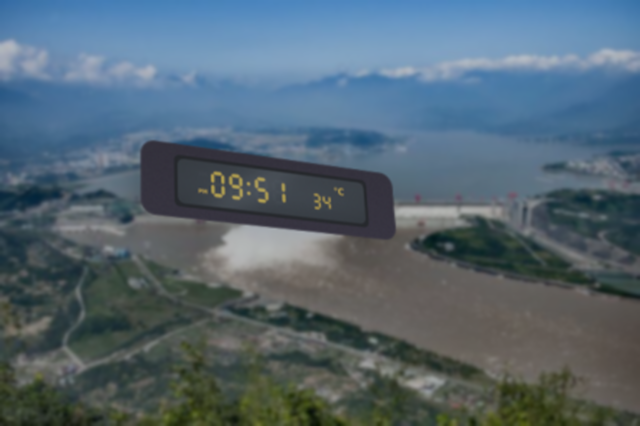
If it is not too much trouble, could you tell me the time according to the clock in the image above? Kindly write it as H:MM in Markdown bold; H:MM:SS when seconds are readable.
**9:51**
